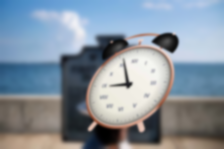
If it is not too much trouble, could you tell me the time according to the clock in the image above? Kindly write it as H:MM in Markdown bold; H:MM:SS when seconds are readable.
**8:56**
